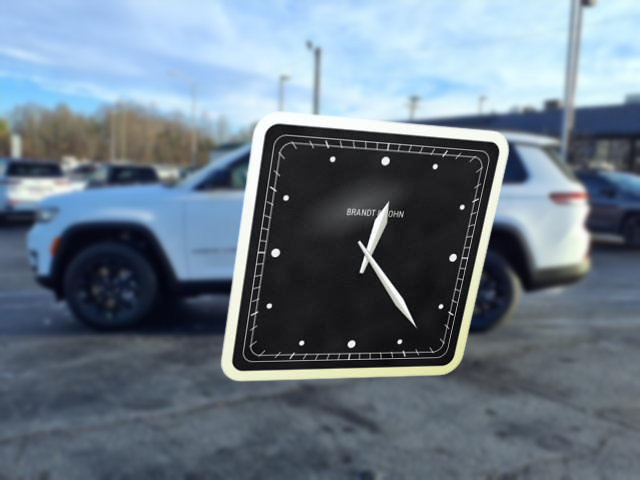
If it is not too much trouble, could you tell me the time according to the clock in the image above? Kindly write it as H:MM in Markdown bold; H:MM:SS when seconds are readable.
**12:23**
